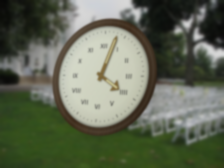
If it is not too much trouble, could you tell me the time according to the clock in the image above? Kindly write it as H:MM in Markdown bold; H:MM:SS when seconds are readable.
**4:03**
